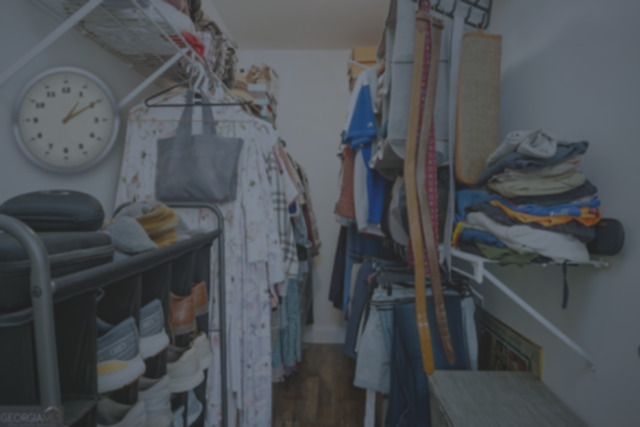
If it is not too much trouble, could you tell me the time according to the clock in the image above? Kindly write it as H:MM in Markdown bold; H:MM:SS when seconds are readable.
**1:10**
